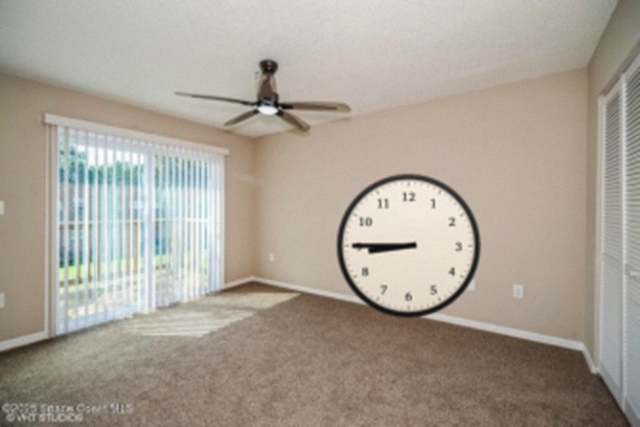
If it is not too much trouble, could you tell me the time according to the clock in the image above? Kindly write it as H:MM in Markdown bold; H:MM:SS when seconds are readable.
**8:45**
